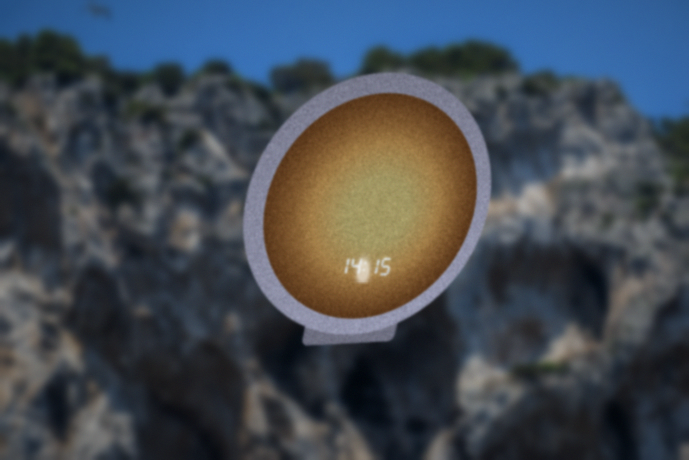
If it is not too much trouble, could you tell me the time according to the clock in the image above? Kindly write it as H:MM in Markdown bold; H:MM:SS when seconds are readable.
**14:15**
